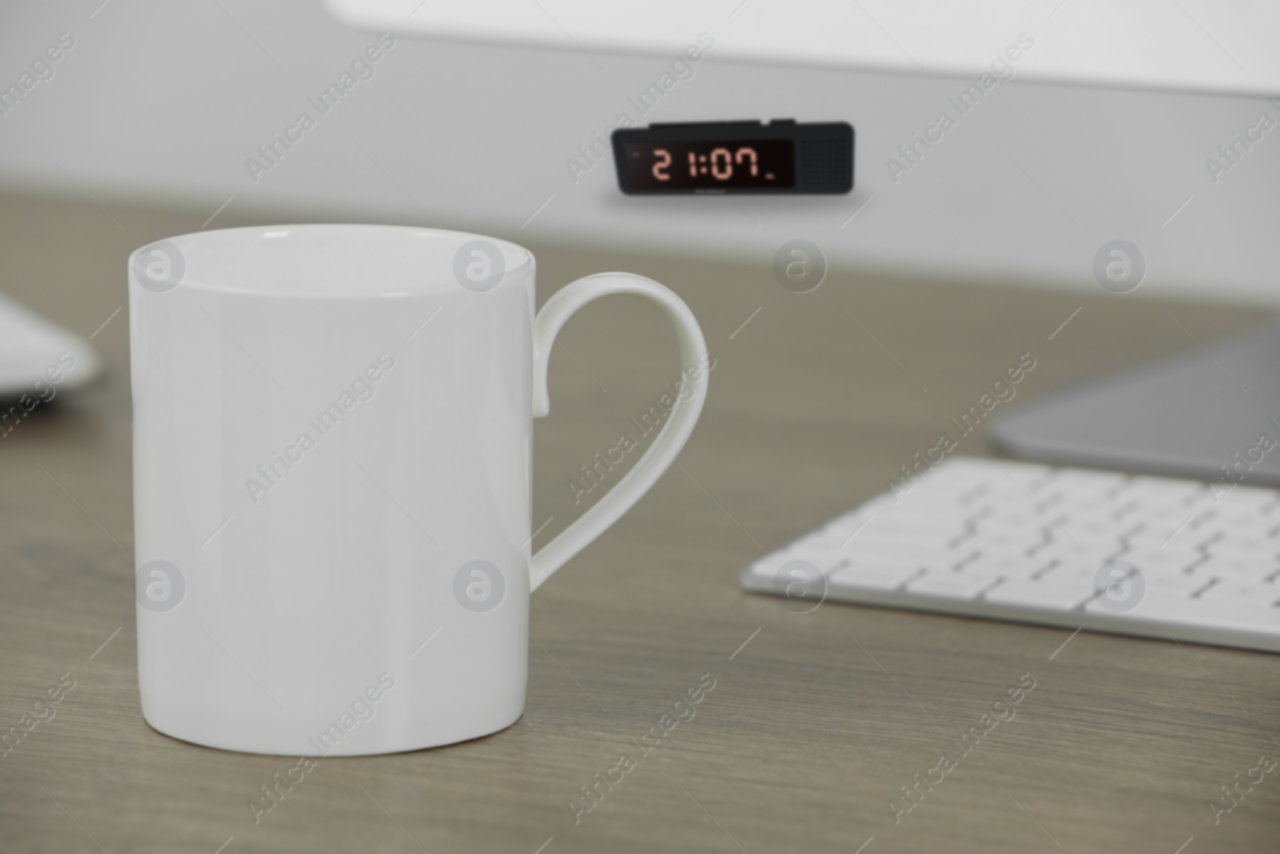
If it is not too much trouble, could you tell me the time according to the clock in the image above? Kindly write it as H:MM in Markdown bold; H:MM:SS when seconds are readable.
**21:07**
